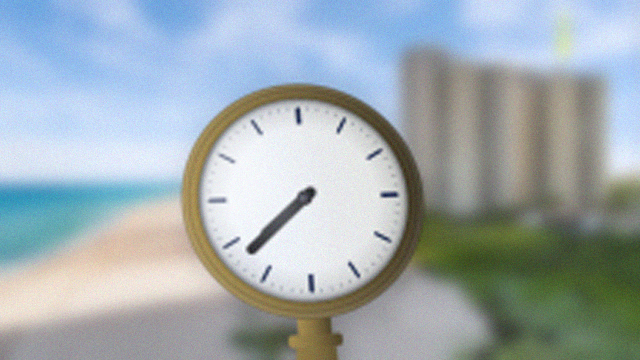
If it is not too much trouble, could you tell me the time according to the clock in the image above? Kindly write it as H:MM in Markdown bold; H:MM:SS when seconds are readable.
**7:38**
